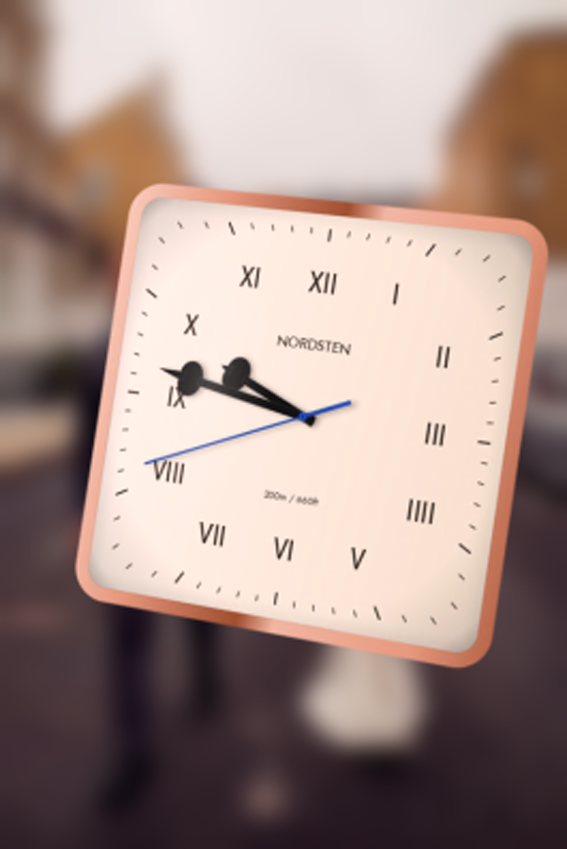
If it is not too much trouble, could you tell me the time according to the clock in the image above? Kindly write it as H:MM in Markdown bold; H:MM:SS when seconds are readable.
**9:46:41**
